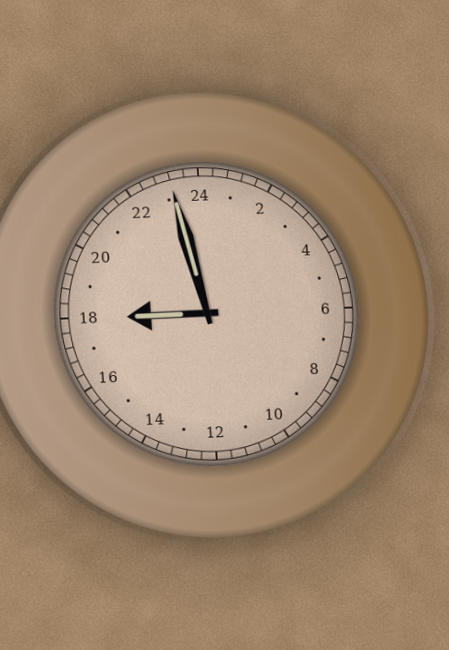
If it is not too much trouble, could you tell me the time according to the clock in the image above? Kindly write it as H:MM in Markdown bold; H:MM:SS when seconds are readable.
**17:58**
